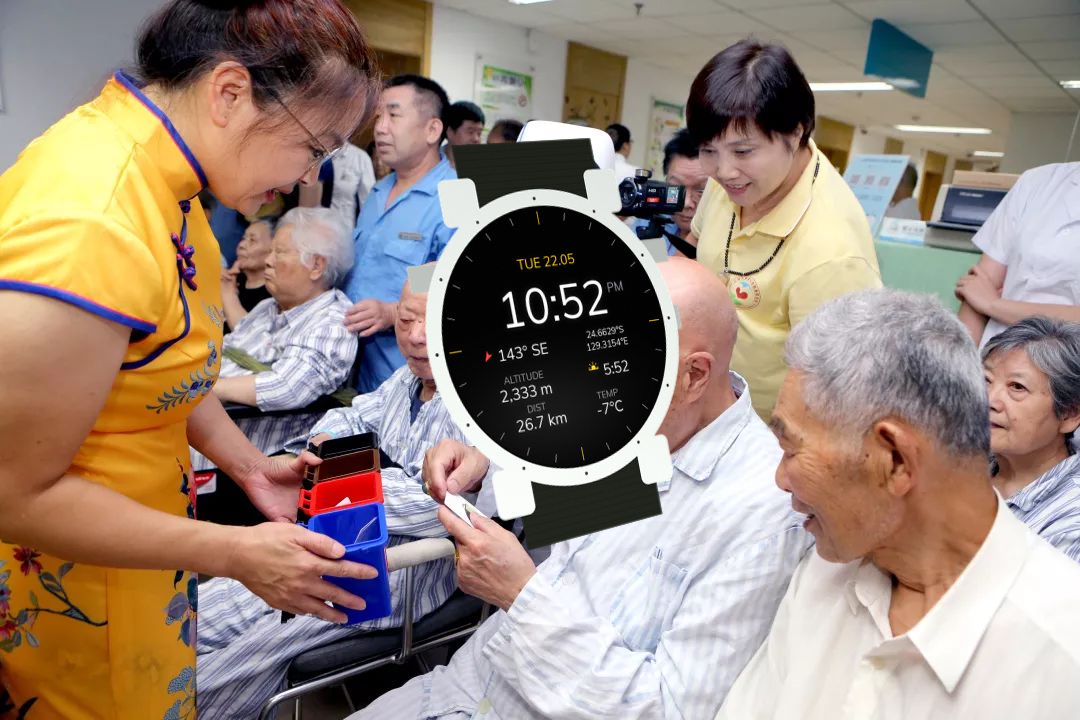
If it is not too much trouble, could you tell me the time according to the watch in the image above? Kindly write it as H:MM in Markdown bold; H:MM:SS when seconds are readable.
**10:52**
